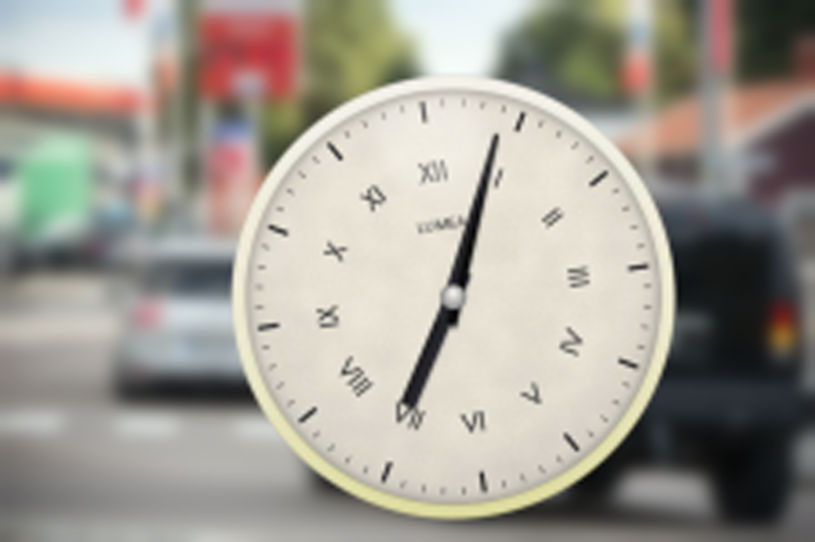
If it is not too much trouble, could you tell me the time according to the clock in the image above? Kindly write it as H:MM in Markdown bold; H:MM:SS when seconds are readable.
**7:04**
